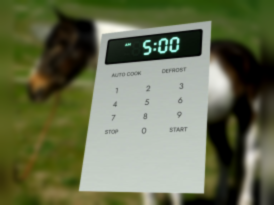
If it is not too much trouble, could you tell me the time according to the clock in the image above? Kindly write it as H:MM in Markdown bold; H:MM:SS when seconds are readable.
**5:00**
